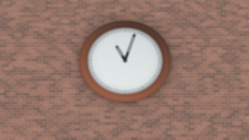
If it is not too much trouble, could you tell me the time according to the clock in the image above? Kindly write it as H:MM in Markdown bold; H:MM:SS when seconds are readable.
**11:03**
